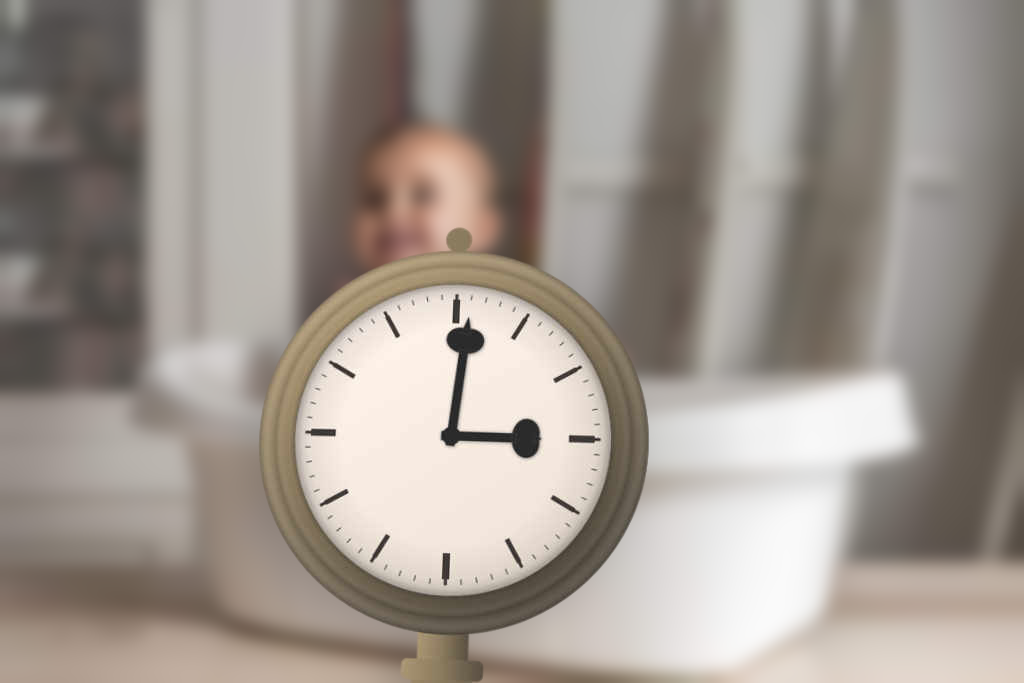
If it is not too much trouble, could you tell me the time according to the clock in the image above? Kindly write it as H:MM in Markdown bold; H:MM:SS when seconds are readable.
**3:01**
